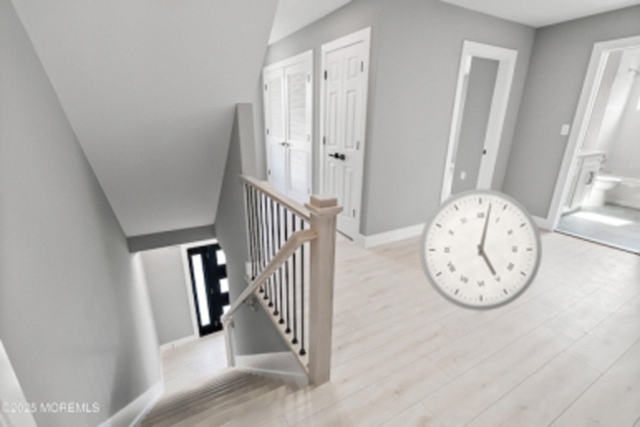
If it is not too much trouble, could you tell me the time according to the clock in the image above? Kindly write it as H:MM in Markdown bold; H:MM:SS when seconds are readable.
**5:02**
